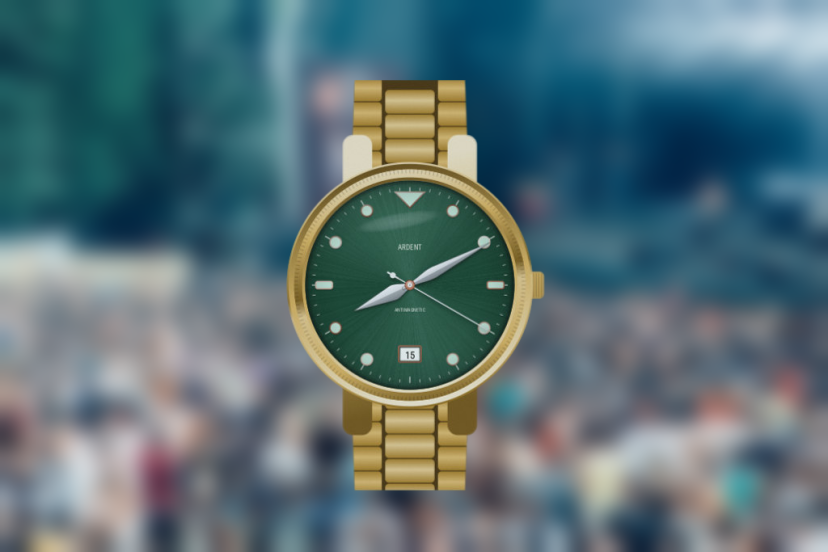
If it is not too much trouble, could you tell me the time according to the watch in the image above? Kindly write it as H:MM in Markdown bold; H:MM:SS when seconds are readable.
**8:10:20**
